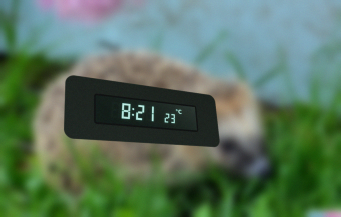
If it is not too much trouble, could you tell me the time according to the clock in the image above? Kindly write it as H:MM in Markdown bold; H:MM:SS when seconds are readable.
**8:21**
